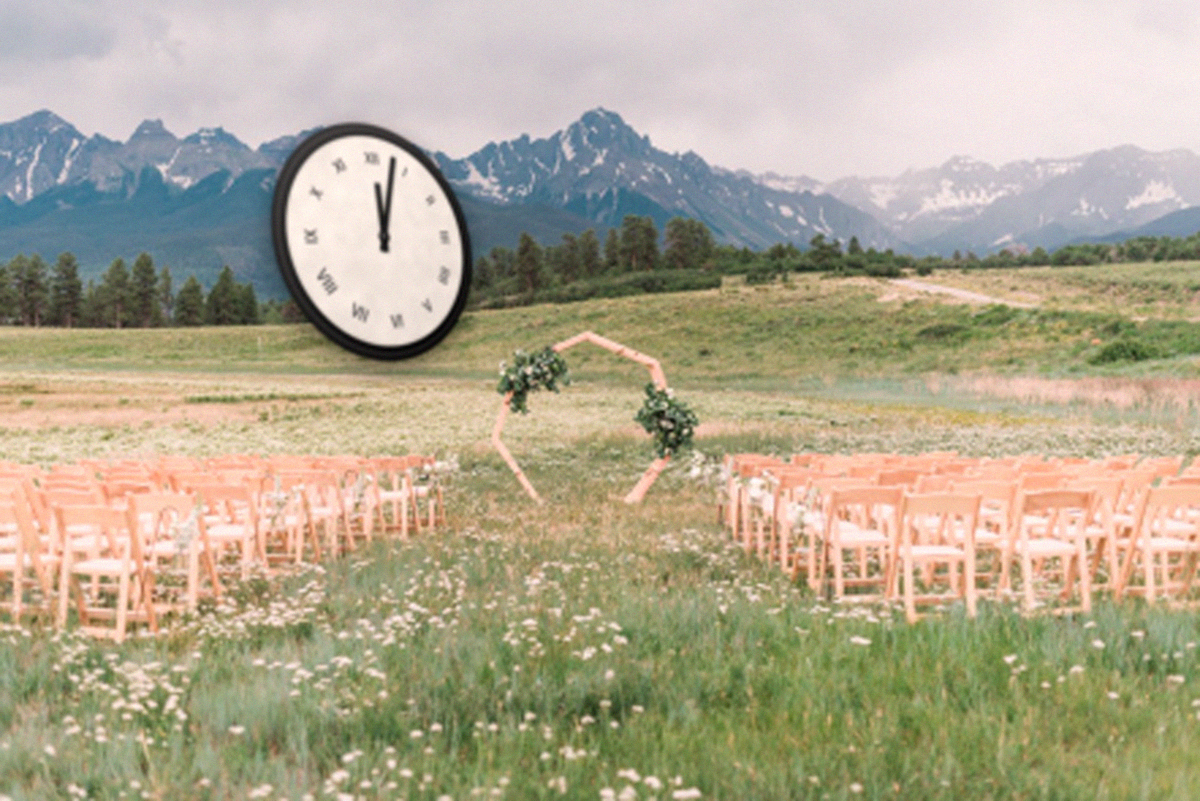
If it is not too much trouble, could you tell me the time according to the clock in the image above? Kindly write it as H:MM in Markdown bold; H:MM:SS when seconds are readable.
**12:03**
